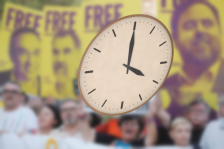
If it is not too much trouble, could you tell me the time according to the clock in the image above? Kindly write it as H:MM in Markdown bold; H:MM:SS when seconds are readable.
**4:00**
